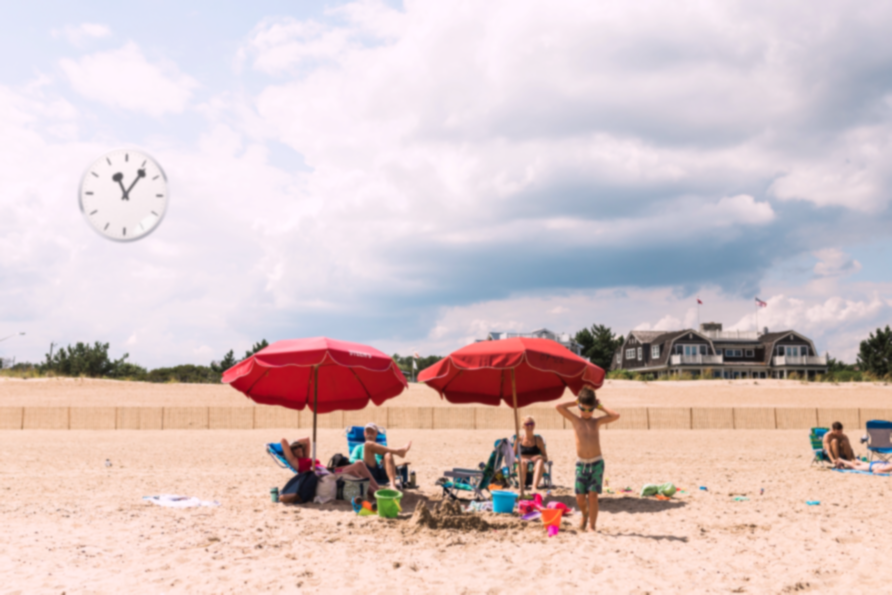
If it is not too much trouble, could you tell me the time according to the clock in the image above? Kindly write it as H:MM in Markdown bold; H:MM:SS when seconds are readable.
**11:06**
